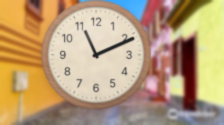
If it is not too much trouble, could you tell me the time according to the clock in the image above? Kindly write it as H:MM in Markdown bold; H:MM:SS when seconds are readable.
**11:11**
